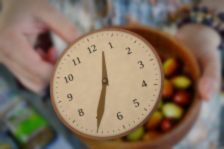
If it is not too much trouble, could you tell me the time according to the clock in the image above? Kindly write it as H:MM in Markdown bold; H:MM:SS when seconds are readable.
**12:35**
